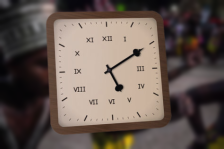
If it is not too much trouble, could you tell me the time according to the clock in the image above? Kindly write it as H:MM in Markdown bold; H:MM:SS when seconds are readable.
**5:10**
